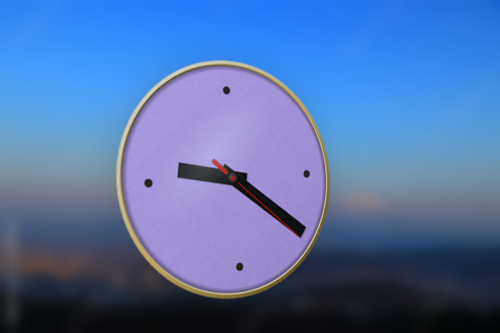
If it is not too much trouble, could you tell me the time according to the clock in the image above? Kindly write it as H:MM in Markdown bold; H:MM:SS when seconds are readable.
**9:21:22**
